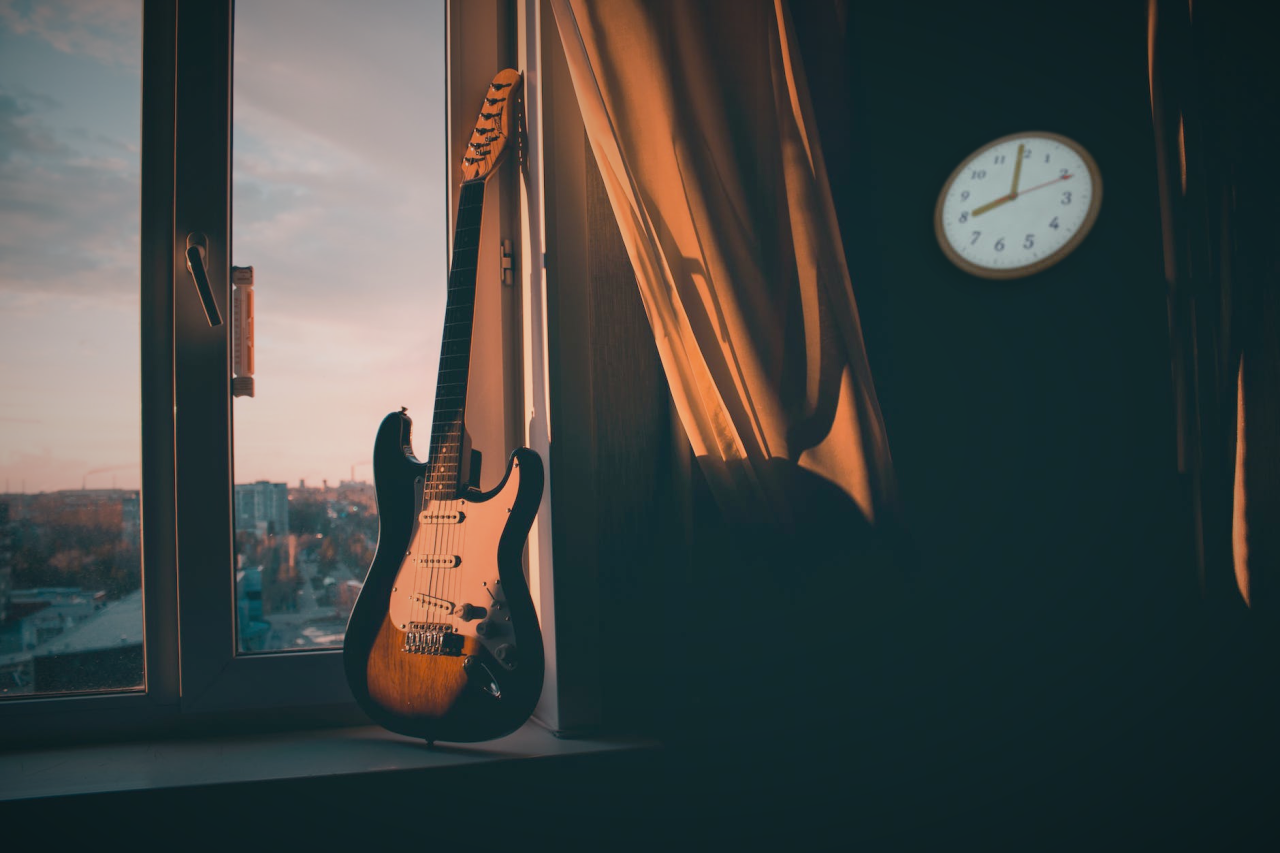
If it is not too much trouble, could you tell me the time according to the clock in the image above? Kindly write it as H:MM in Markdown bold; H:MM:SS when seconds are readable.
**7:59:11**
